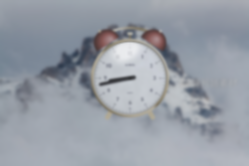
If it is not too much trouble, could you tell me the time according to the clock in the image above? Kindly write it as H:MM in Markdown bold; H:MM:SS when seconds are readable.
**8:43**
